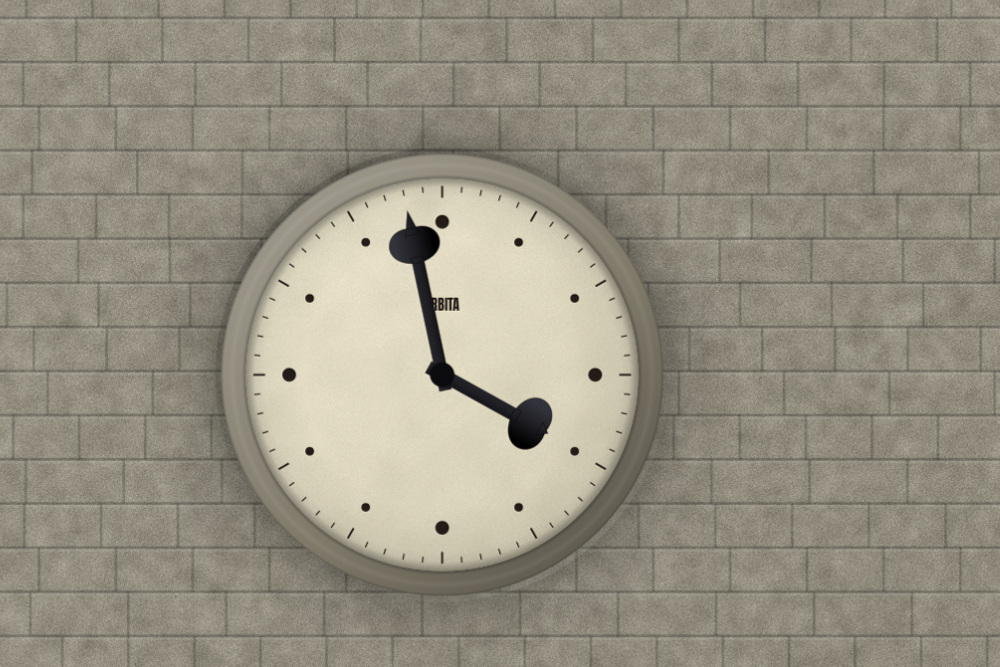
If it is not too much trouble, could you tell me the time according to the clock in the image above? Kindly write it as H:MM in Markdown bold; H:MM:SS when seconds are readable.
**3:58**
